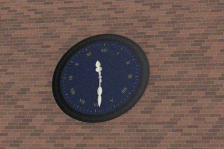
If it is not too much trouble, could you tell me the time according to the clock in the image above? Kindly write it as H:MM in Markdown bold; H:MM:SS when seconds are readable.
**11:29**
